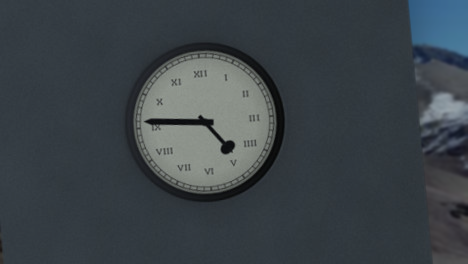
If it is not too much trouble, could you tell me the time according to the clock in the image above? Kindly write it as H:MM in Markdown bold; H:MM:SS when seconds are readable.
**4:46**
